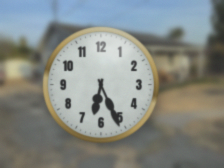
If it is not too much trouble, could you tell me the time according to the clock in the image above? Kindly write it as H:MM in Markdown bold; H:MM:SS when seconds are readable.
**6:26**
